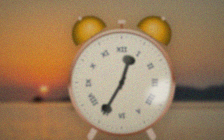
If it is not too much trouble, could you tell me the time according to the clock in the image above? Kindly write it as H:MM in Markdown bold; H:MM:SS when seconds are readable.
**12:35**
